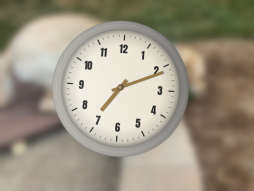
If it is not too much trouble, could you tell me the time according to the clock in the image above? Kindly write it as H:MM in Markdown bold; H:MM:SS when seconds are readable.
**7:11**
